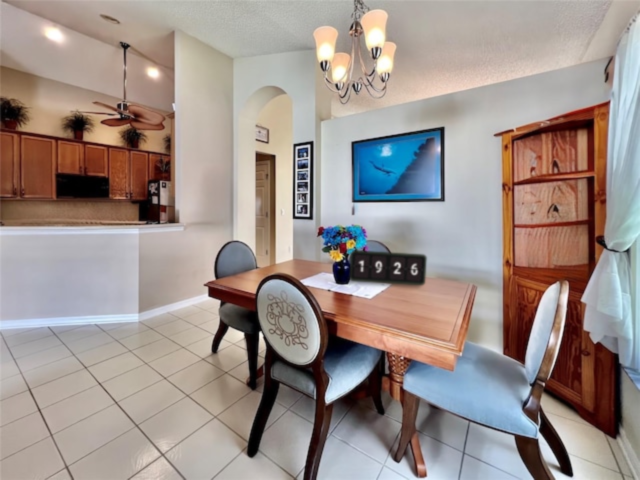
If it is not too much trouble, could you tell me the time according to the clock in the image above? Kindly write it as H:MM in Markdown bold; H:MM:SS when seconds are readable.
**19:26**
